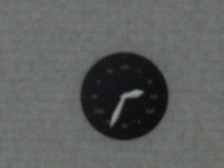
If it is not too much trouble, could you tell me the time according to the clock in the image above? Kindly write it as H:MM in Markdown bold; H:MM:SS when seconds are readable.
**2:34**
